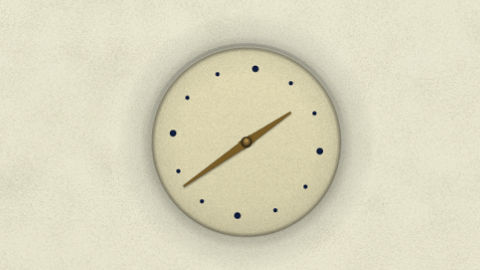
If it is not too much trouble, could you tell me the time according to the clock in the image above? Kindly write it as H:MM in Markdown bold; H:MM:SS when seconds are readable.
**1:38**
